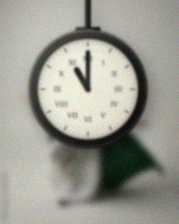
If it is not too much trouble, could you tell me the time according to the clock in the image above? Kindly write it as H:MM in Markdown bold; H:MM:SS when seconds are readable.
**11:00**
